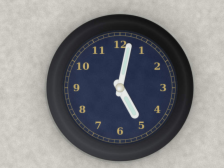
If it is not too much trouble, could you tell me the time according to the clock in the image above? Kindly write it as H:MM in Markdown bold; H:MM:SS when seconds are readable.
**5:02**
